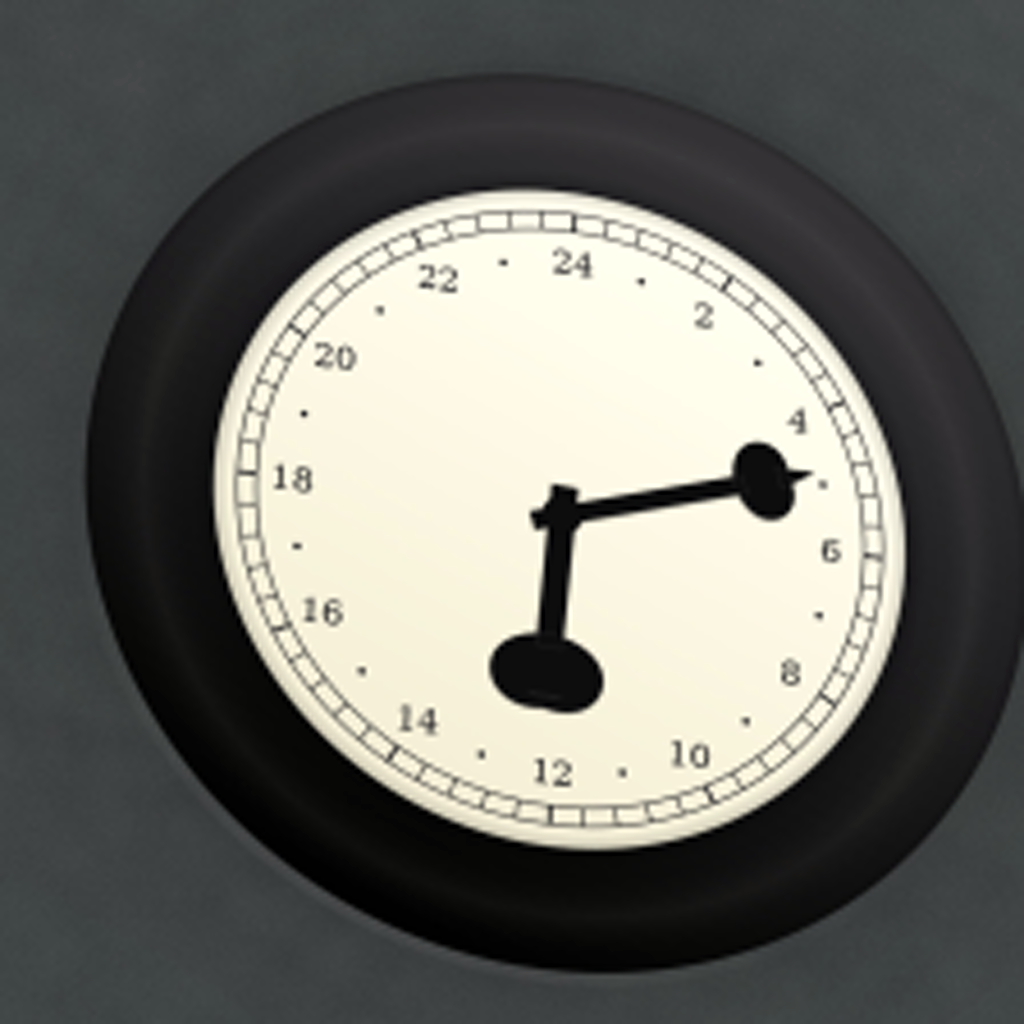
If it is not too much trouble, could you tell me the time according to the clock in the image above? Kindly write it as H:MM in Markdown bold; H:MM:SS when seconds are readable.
**12:12**
